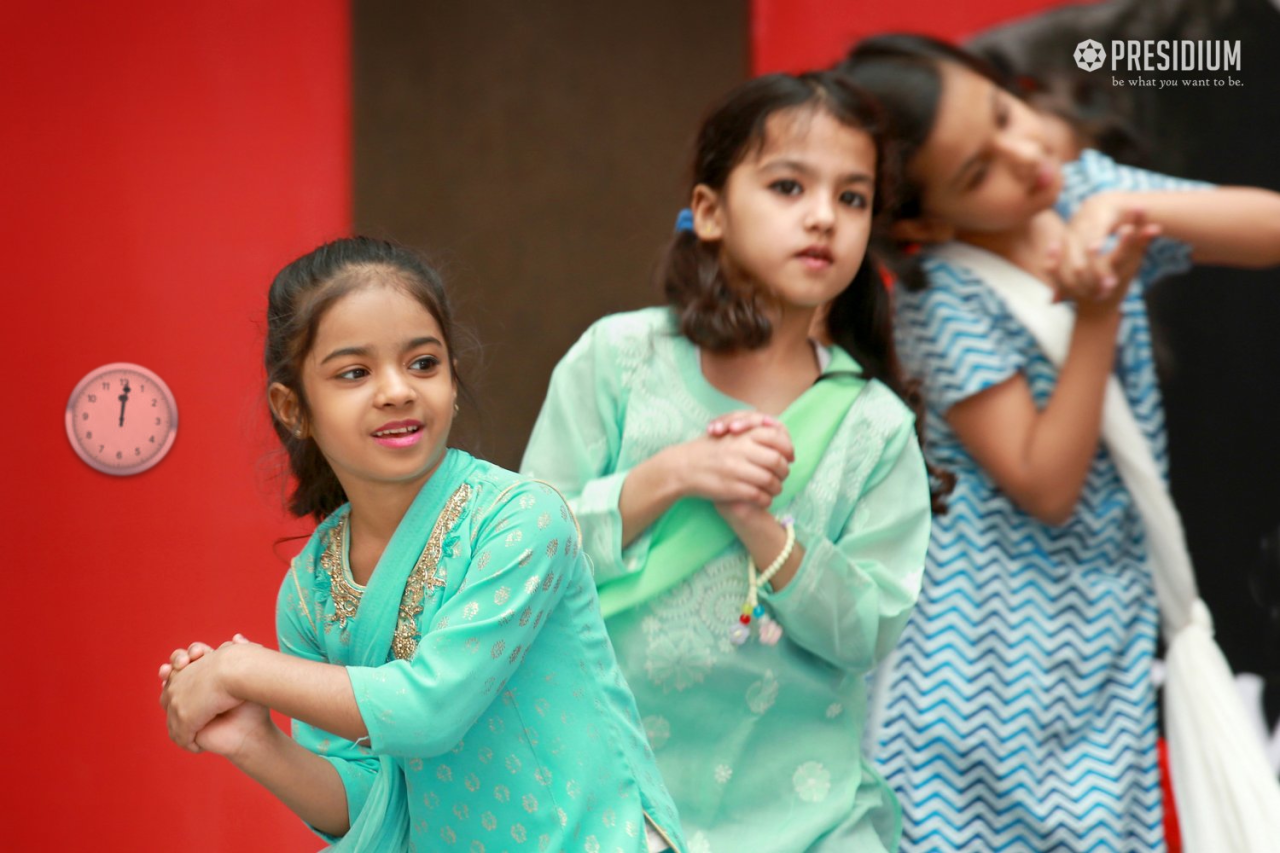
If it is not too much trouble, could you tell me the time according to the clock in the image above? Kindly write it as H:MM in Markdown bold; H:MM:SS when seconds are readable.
**12:01**
